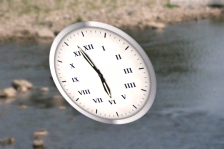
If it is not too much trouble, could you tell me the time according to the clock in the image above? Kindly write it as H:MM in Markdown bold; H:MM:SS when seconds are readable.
**5:57**
